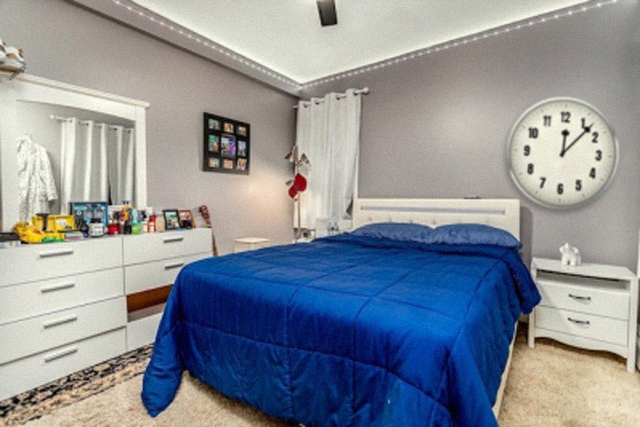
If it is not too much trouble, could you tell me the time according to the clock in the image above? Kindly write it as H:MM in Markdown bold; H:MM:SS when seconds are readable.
**12:07**
